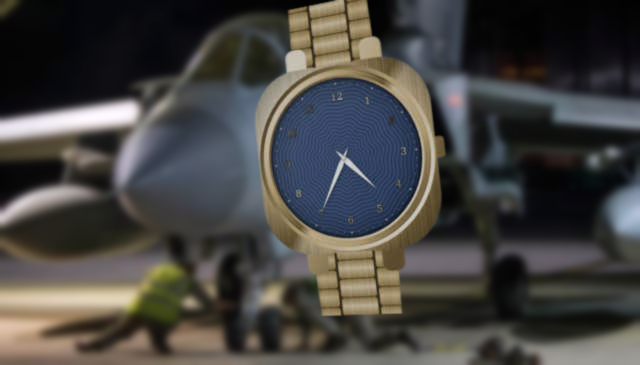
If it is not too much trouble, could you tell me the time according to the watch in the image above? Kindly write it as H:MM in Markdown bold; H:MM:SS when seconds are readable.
**4:35**
